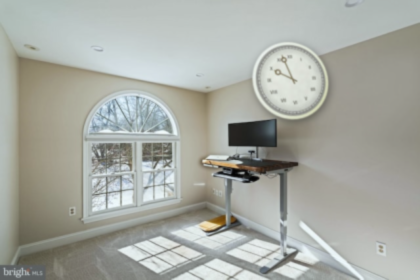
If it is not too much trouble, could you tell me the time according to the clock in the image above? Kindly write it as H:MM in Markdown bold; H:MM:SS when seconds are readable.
**9:57**
